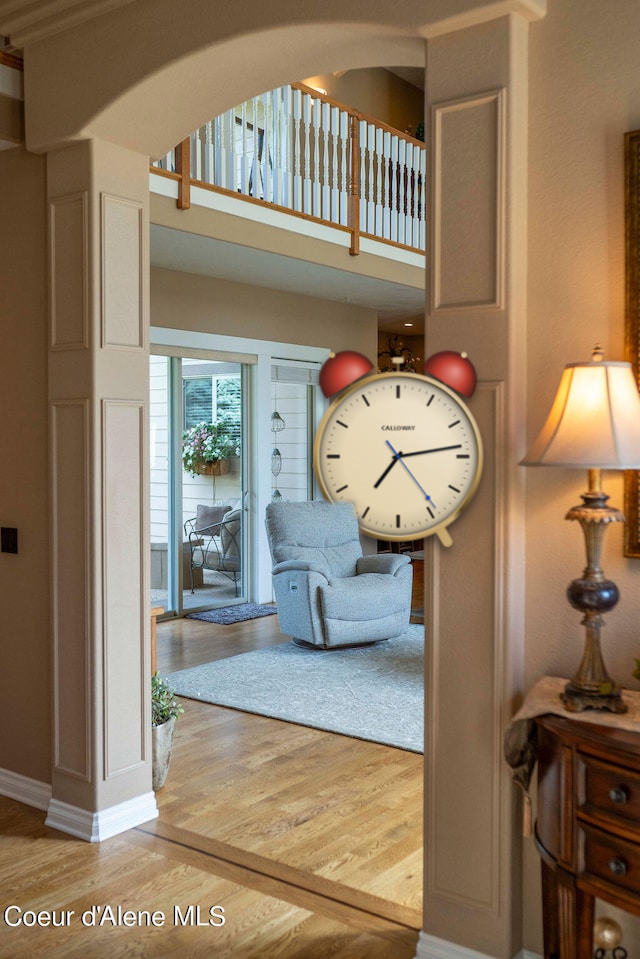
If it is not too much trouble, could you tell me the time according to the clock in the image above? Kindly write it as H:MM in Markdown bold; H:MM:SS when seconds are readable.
**7:13:24**
